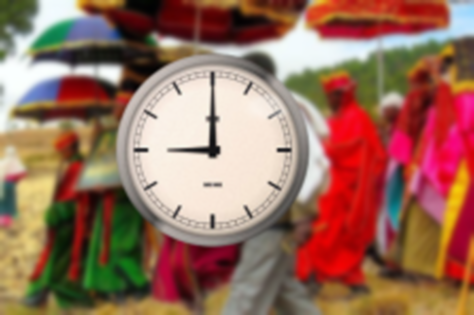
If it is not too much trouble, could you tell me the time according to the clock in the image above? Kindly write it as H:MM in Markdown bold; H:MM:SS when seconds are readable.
**9:00**
